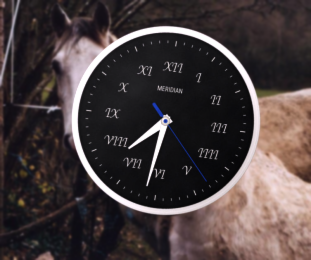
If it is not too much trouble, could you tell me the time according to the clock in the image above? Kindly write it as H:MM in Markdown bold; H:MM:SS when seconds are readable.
**7:31:23**
